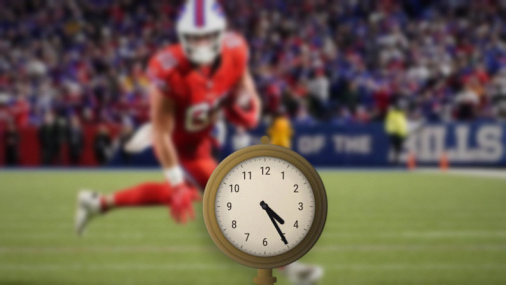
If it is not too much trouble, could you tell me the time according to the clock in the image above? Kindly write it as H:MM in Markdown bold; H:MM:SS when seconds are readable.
**4:25**
